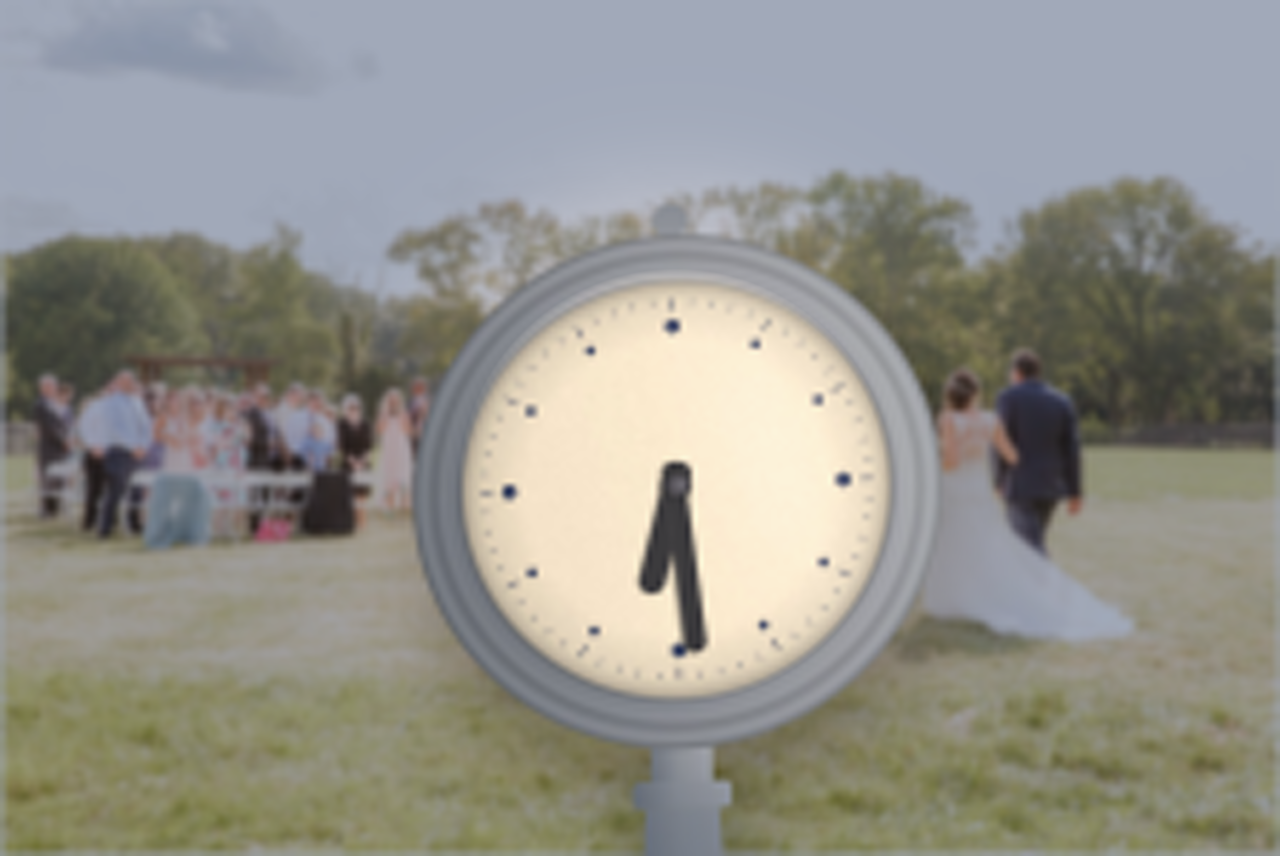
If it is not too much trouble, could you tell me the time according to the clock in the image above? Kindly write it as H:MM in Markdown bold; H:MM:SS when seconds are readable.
**6:29**
